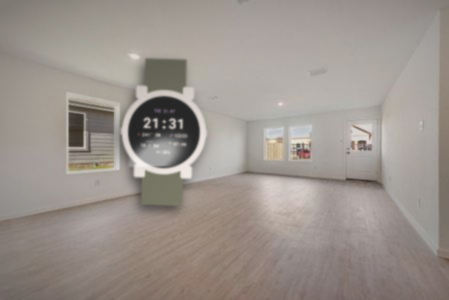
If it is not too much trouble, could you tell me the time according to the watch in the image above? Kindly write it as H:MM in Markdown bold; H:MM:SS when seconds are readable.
**21:31**
